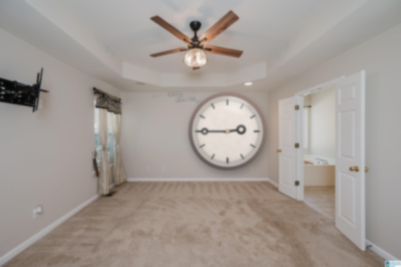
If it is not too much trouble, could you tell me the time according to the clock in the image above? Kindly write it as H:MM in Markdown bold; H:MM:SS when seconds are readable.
**2:45**
